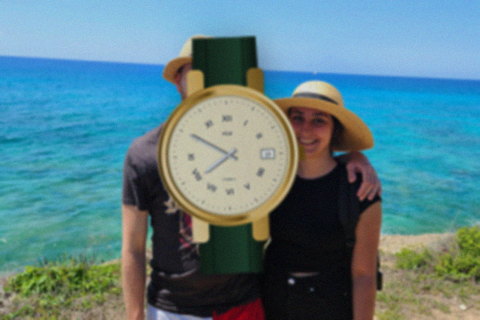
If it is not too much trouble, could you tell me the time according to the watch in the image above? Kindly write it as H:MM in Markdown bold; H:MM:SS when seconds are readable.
**7:50**
